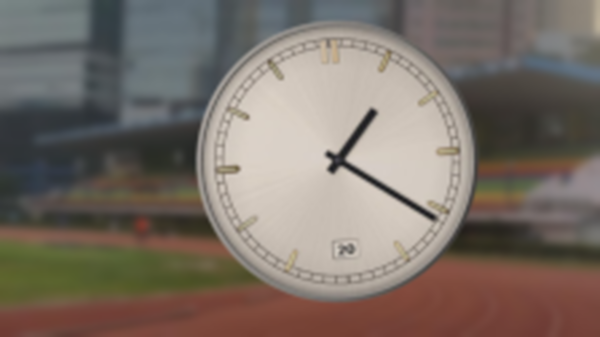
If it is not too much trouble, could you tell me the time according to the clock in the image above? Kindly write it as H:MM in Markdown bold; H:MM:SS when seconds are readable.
**1:21**
